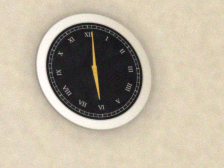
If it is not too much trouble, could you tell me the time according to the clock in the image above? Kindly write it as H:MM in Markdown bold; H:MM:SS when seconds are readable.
**6:01**
